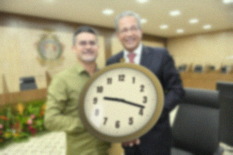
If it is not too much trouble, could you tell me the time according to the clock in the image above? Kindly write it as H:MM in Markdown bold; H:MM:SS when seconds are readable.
**9:18**
